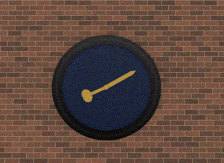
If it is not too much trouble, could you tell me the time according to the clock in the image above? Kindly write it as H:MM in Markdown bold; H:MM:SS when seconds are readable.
**8:10**
